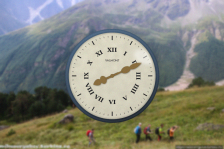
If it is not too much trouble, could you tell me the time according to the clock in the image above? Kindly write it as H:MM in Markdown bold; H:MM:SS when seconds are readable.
**8:11**
